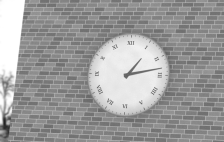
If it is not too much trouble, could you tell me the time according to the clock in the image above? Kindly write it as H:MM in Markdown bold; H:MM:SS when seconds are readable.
**1:13**
